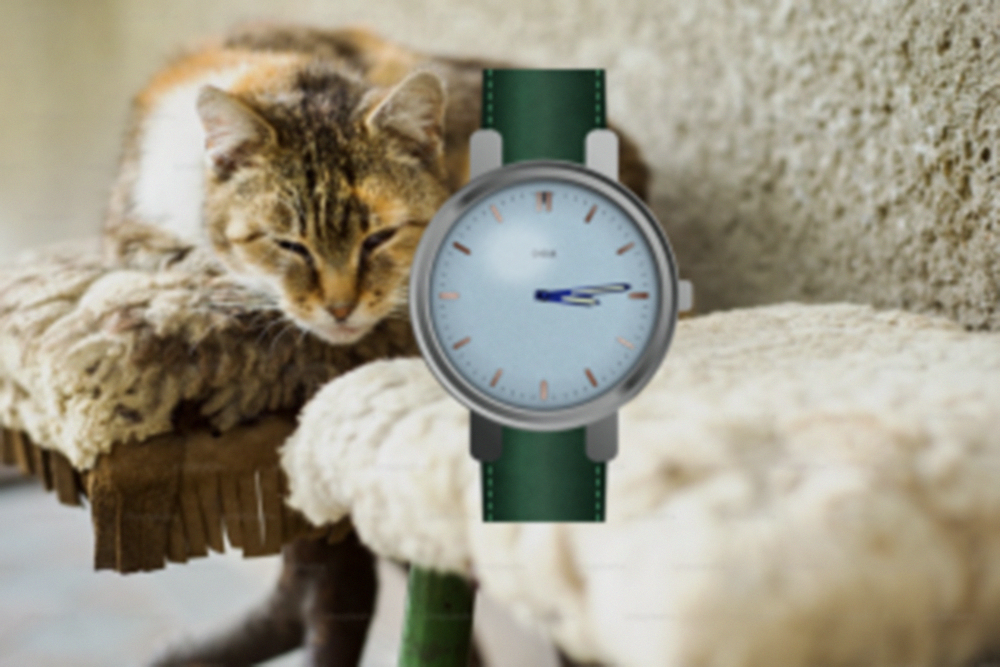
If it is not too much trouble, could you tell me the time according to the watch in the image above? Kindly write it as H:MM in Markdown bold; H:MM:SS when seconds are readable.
**3:14**
